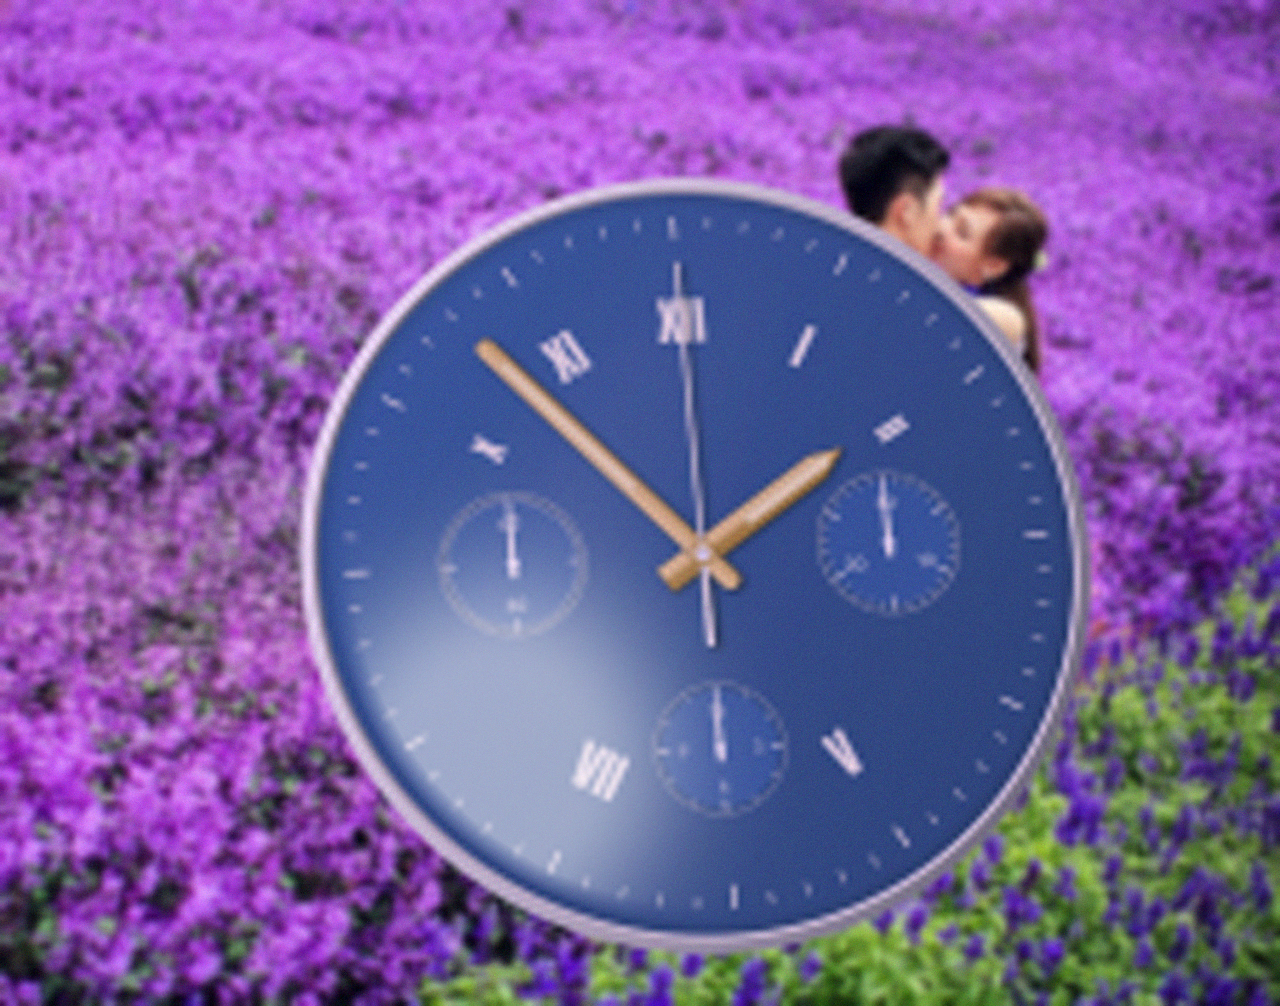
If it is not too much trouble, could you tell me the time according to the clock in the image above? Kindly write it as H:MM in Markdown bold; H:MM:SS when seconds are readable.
**1:53**
